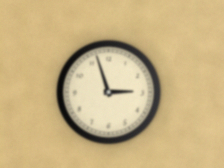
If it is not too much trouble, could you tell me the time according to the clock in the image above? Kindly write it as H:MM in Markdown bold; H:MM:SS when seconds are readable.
**2:57**
